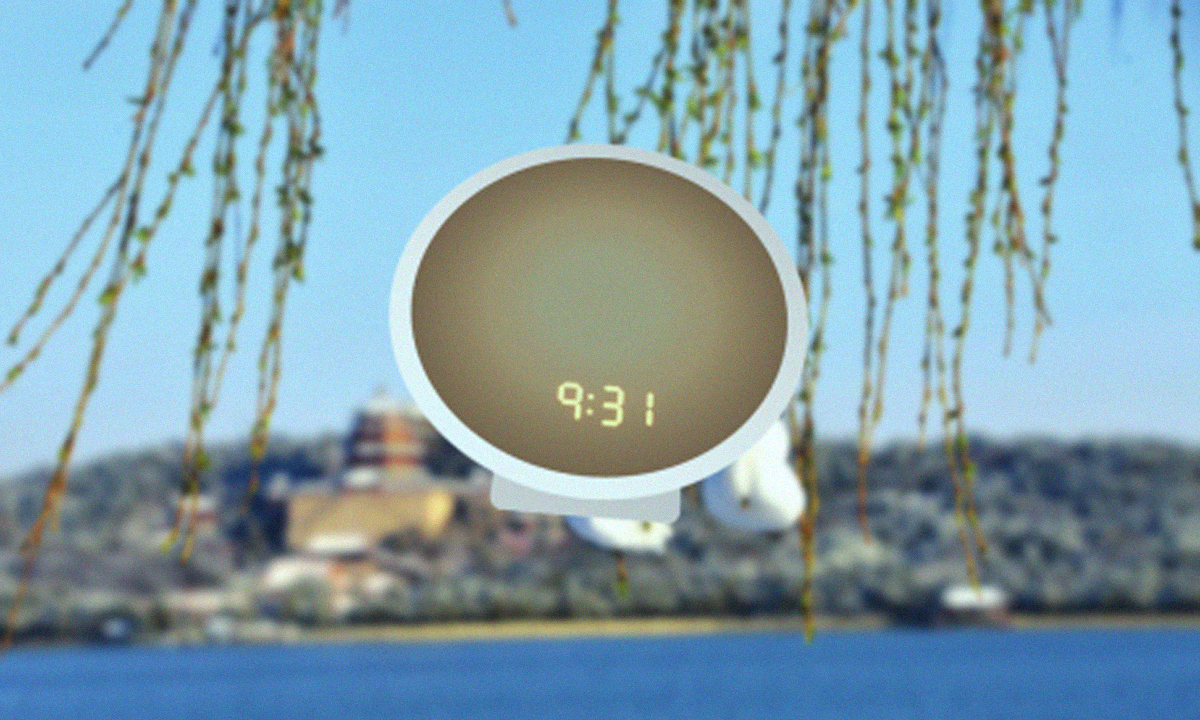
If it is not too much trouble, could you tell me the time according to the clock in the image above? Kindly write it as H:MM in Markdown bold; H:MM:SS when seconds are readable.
**9:31**
